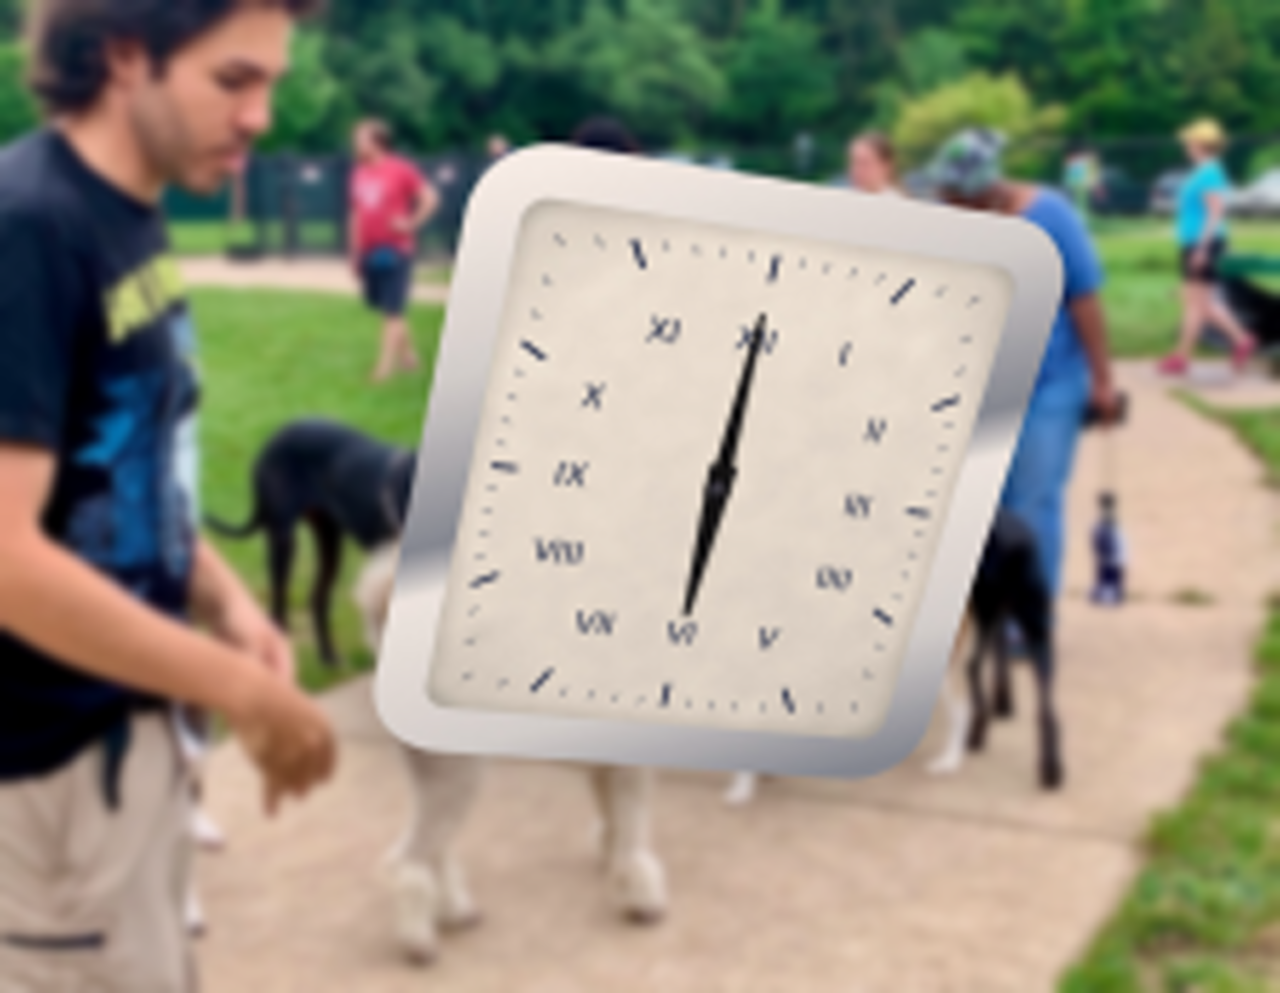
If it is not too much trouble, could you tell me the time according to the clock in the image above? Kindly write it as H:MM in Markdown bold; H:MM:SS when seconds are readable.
**6:00**
